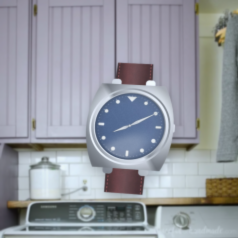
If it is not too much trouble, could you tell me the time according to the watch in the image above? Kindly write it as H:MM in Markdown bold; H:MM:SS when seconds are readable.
**8:10**
